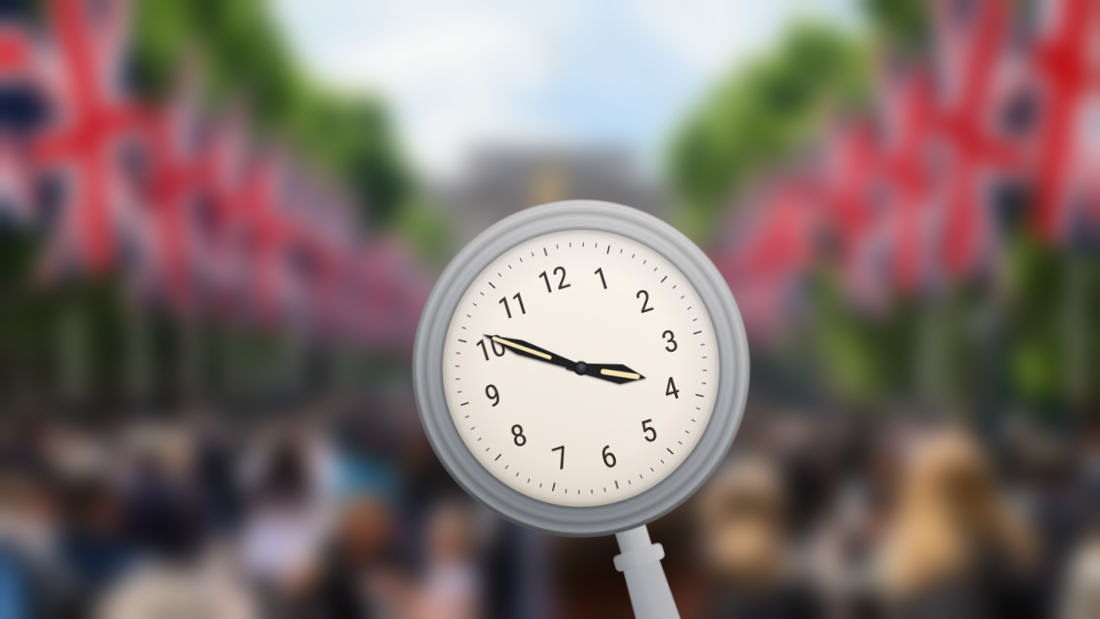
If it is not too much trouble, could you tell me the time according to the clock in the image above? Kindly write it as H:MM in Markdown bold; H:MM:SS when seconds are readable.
**3:51**
